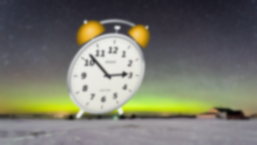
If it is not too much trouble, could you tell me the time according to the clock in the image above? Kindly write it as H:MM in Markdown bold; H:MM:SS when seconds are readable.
**2:52**
